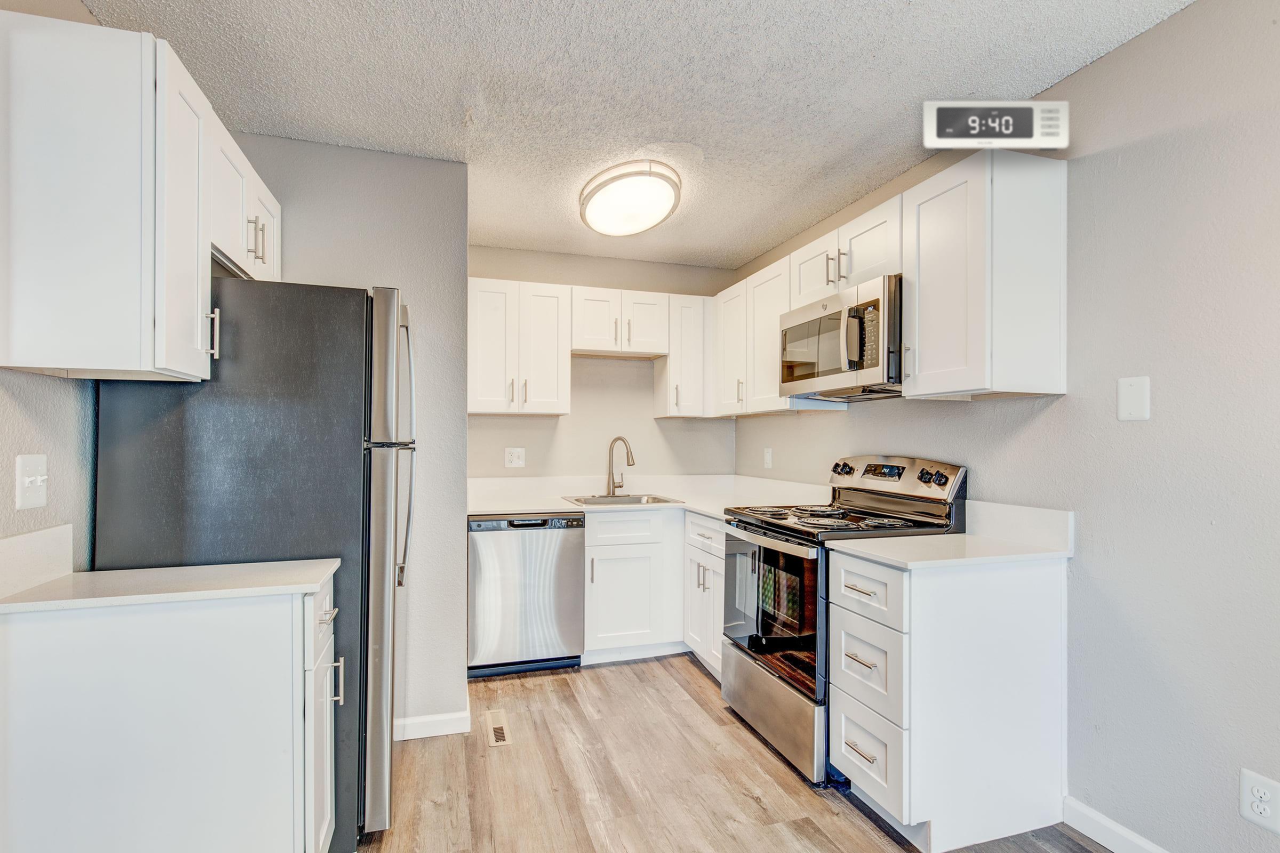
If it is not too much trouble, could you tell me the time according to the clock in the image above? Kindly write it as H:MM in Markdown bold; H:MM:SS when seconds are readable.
**9:40**
